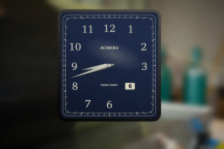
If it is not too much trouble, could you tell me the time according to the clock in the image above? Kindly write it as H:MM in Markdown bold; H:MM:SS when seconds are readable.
**8:42**
